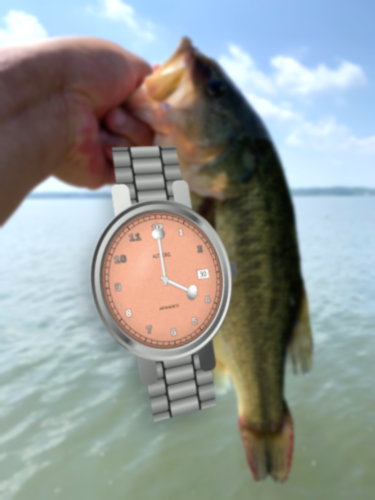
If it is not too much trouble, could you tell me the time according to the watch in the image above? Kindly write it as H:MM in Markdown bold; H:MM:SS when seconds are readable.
**4:00**
